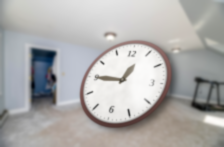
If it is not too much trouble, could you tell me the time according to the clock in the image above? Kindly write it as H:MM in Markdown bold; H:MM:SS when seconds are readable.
**12:45**
